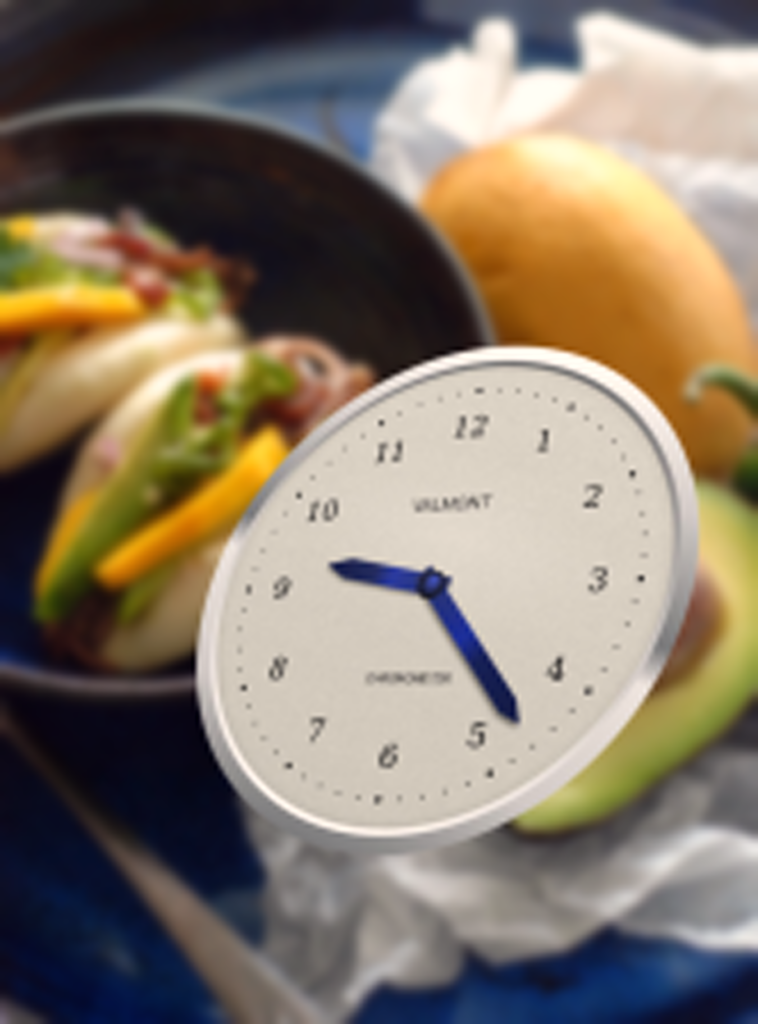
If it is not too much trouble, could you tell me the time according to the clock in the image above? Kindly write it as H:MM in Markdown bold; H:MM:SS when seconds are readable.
**9:23**
